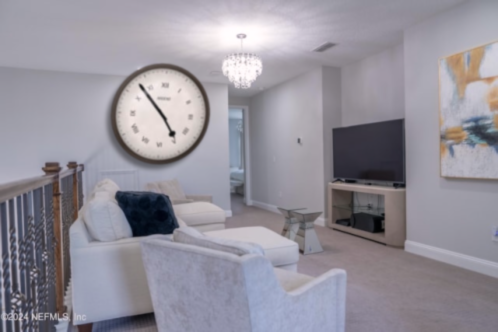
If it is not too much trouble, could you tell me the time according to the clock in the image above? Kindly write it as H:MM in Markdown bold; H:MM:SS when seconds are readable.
**4:53**
